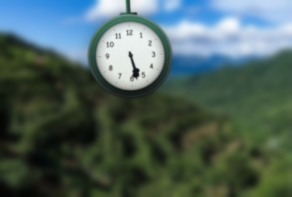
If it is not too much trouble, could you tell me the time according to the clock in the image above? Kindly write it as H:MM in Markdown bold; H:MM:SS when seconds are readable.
**5:28**
